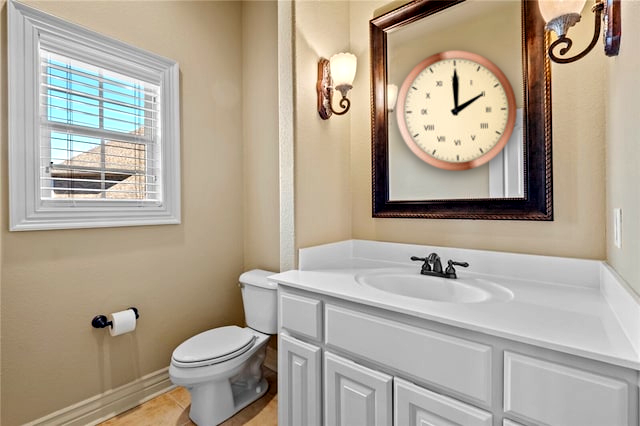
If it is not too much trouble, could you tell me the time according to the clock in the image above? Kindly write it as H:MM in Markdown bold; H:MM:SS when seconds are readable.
**2:00**
